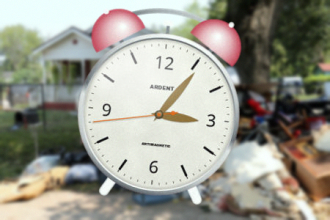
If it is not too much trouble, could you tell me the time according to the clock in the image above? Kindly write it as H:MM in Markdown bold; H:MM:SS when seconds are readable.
**3:05:43**
